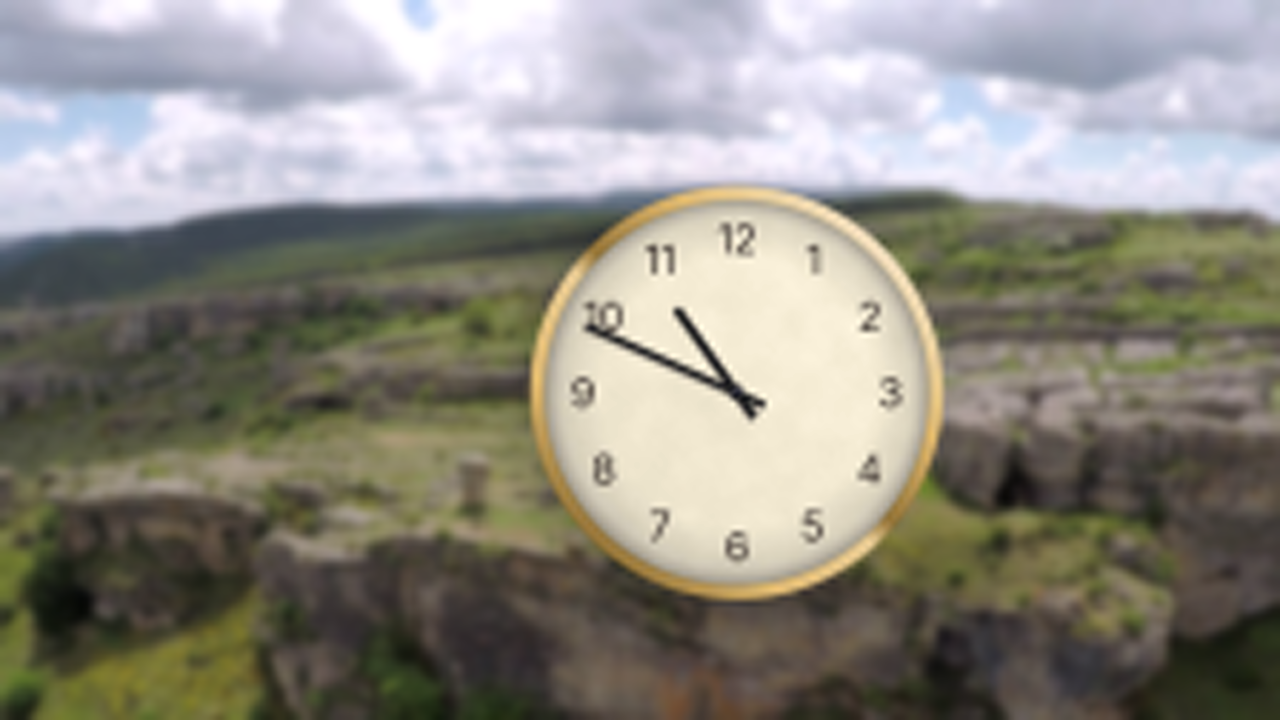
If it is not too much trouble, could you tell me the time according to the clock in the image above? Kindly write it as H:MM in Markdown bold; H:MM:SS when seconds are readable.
**10:49**
